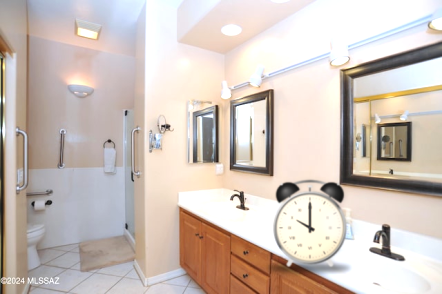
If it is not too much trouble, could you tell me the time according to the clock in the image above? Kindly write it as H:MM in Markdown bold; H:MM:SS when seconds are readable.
**10:00**
